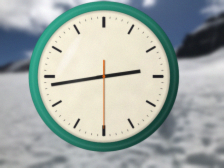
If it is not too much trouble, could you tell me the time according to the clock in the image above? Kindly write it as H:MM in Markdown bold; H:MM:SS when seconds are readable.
**2:43:30**
